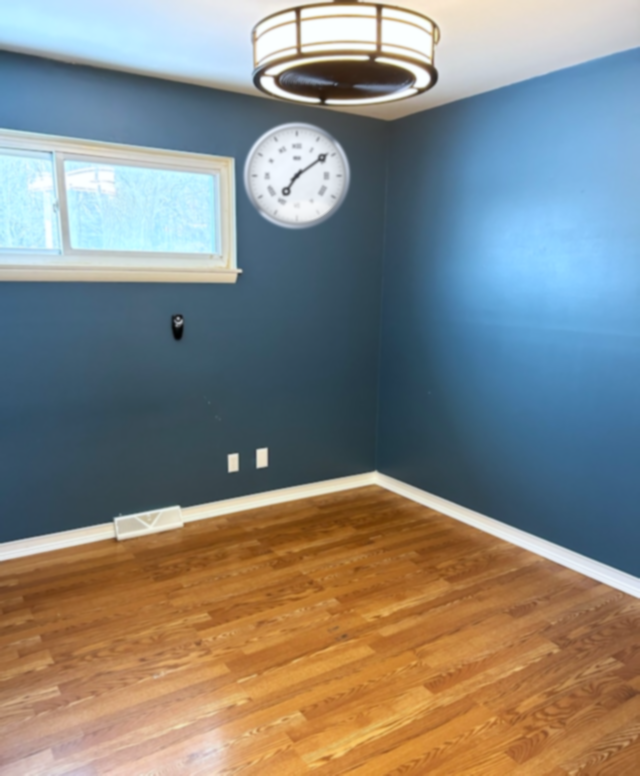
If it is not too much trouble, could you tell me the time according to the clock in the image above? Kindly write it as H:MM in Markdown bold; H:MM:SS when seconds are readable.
**7:09**
